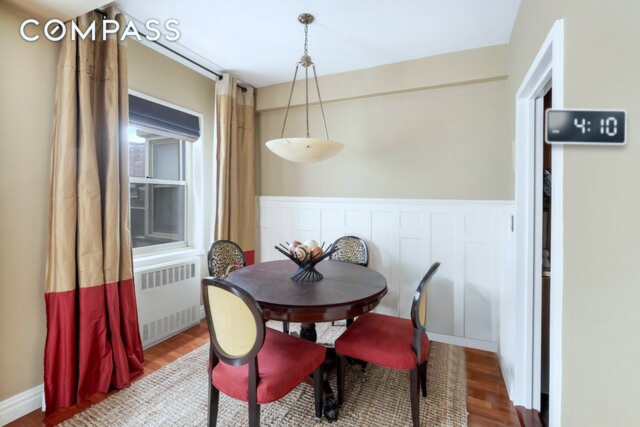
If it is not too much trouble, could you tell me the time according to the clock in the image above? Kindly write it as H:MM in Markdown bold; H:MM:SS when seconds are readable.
**4:10**
